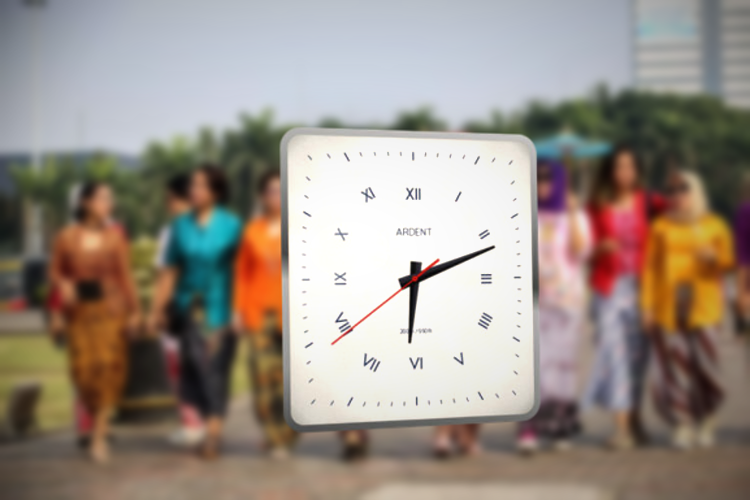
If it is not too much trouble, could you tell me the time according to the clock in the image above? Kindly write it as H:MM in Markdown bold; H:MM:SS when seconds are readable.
**6:11:39**
